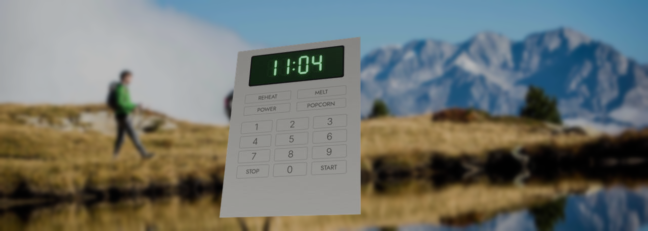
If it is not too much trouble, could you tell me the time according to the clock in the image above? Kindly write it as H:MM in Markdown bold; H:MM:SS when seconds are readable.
**11:04**
